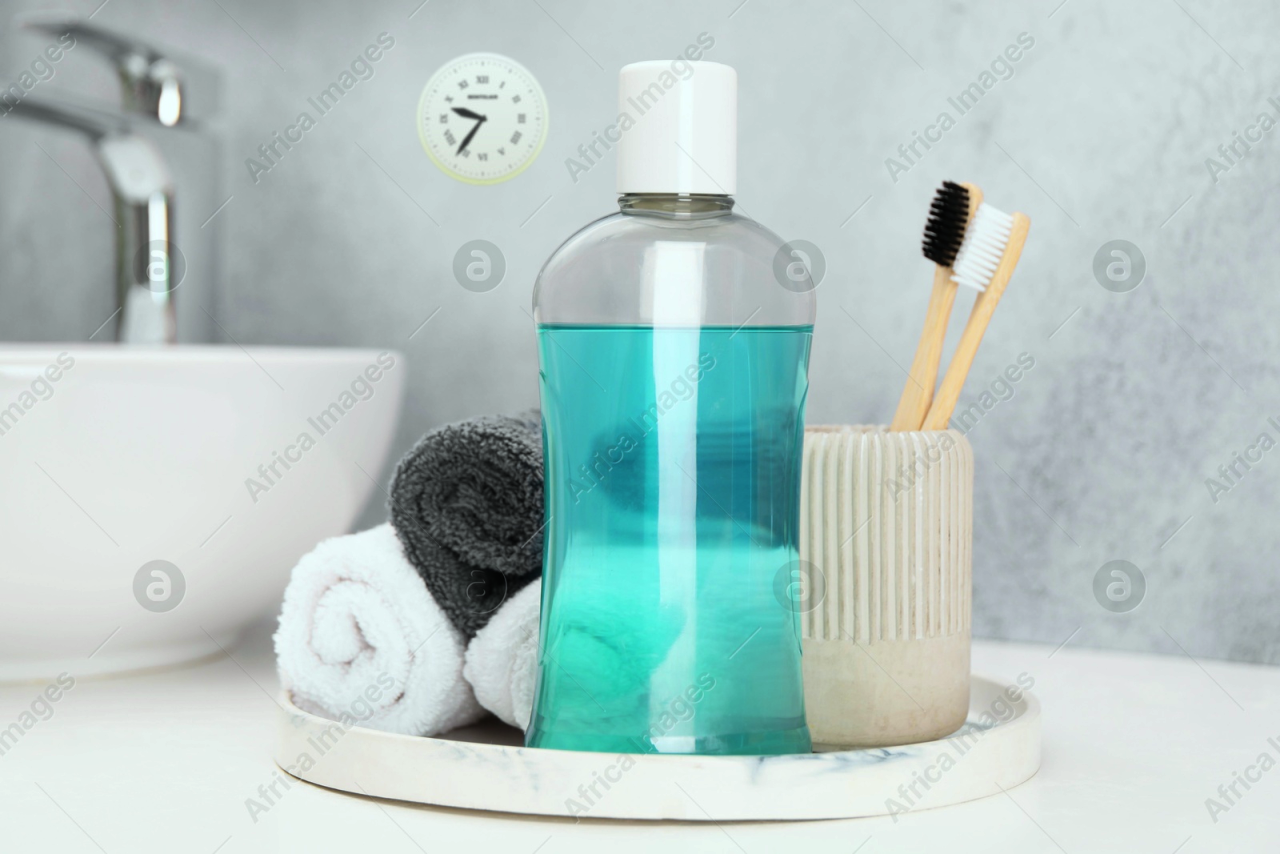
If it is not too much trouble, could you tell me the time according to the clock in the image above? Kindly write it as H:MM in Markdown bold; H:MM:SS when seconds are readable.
**9:36**
